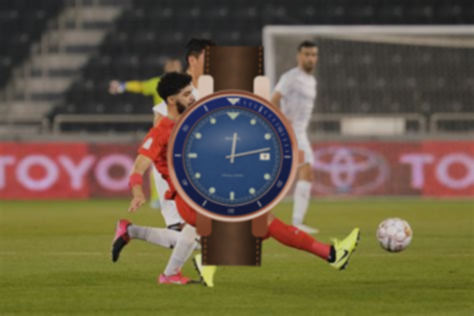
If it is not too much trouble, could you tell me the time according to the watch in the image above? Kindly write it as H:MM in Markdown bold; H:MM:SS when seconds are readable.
**12:13**
